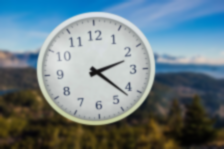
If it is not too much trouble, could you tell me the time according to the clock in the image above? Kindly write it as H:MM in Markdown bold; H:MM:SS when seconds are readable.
**2:22**
